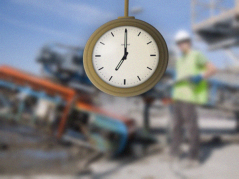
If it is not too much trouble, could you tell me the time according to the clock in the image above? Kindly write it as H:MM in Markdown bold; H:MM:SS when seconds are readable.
**7:00**
